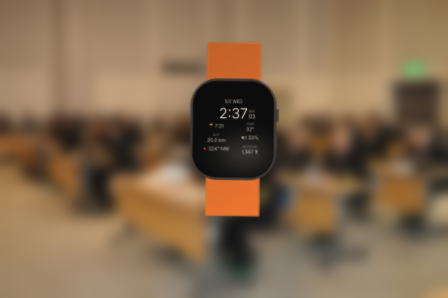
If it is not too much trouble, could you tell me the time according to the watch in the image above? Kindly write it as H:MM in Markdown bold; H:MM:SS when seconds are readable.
**2:37**
